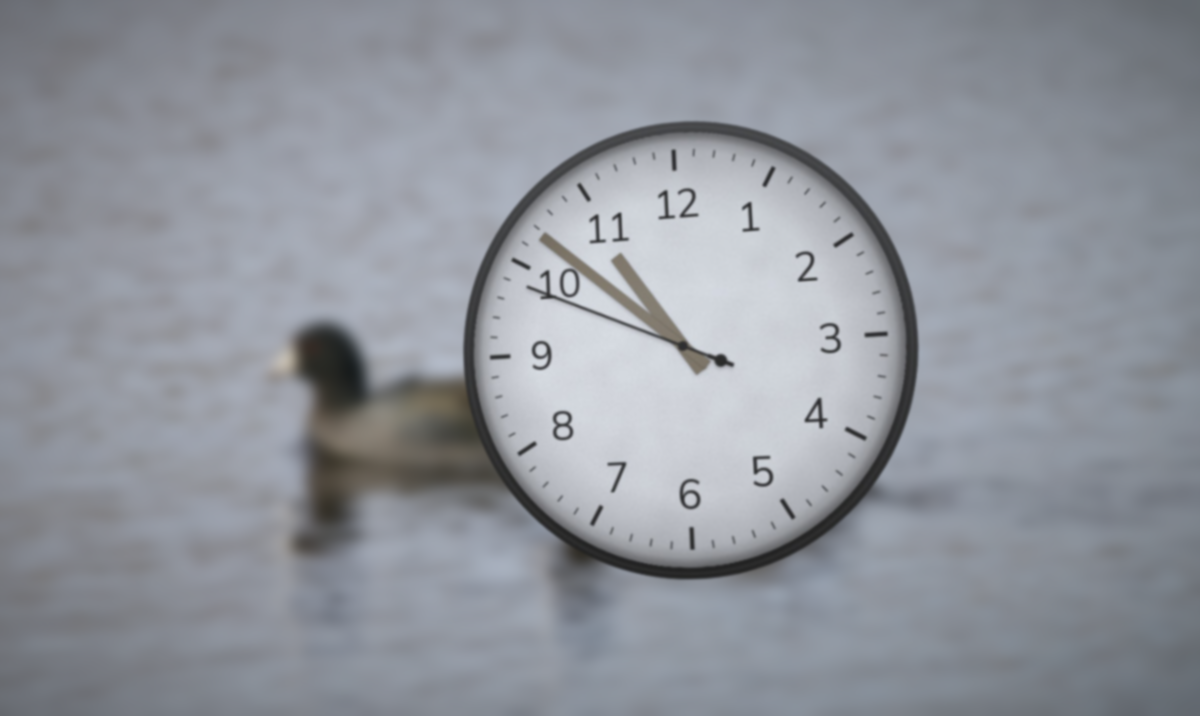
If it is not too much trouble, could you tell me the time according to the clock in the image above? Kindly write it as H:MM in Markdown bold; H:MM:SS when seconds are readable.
**10:51:49**
